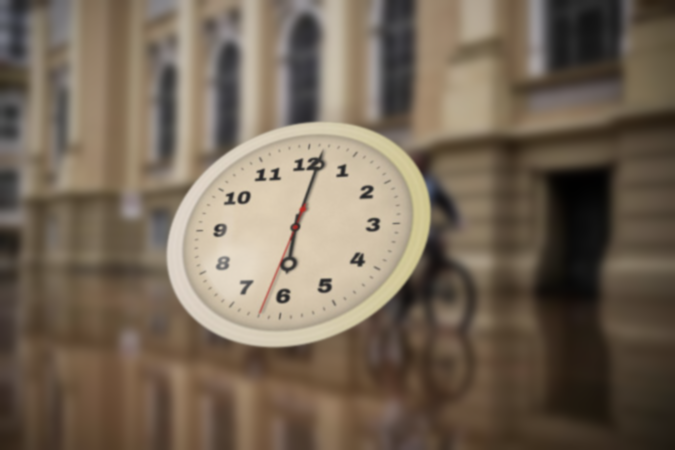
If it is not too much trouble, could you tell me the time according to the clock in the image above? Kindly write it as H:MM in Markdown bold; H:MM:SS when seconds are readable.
**6:01:32**
